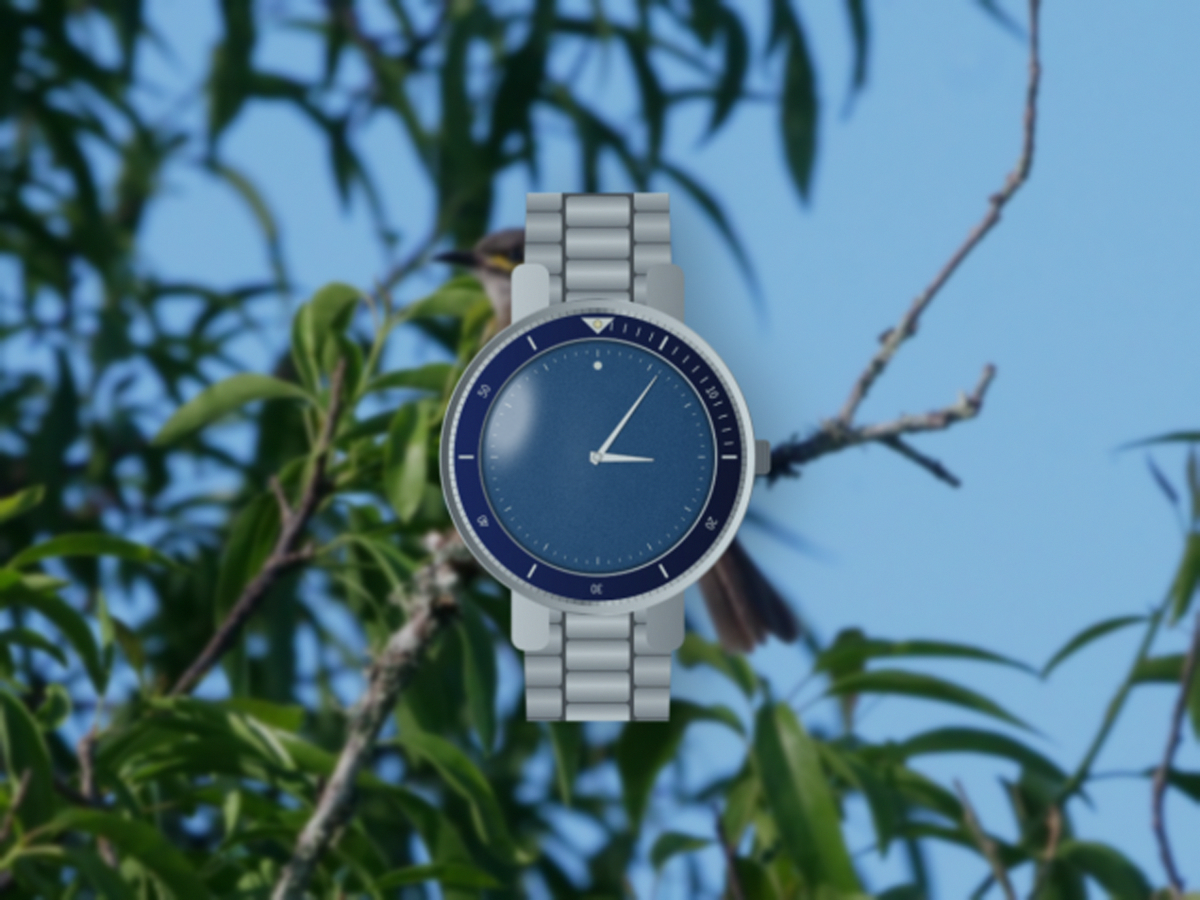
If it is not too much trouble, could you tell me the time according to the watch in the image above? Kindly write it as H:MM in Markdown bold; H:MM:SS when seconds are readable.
**3:06**
